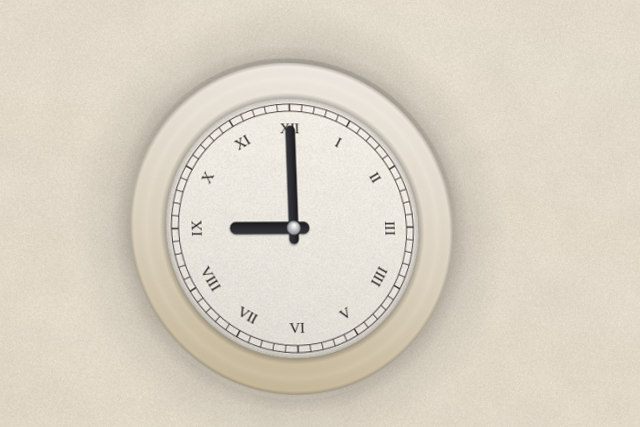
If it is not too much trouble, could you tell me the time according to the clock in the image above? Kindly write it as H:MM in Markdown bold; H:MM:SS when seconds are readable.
**9:00**
